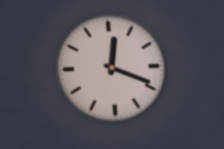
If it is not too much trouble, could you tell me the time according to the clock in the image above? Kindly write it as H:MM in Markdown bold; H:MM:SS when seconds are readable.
**12:19**
